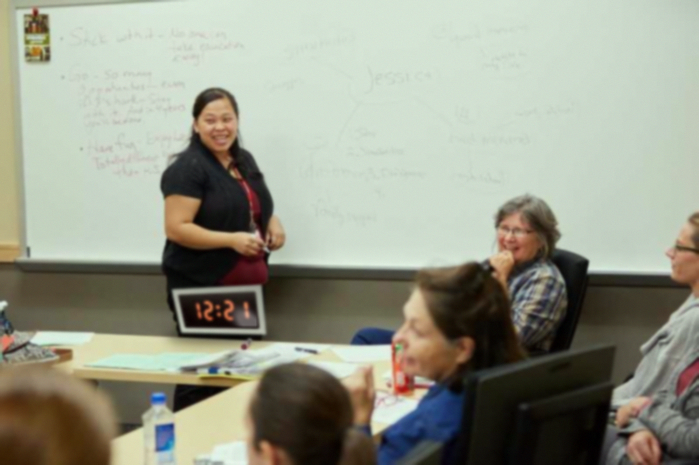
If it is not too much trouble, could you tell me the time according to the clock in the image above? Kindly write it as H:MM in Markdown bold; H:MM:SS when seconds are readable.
**12:21**
